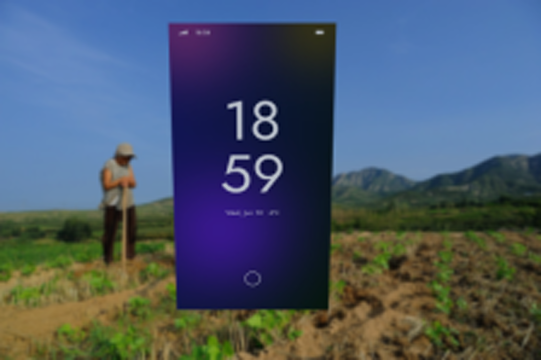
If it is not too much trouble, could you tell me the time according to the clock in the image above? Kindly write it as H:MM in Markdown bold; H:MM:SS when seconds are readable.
**18:59**
